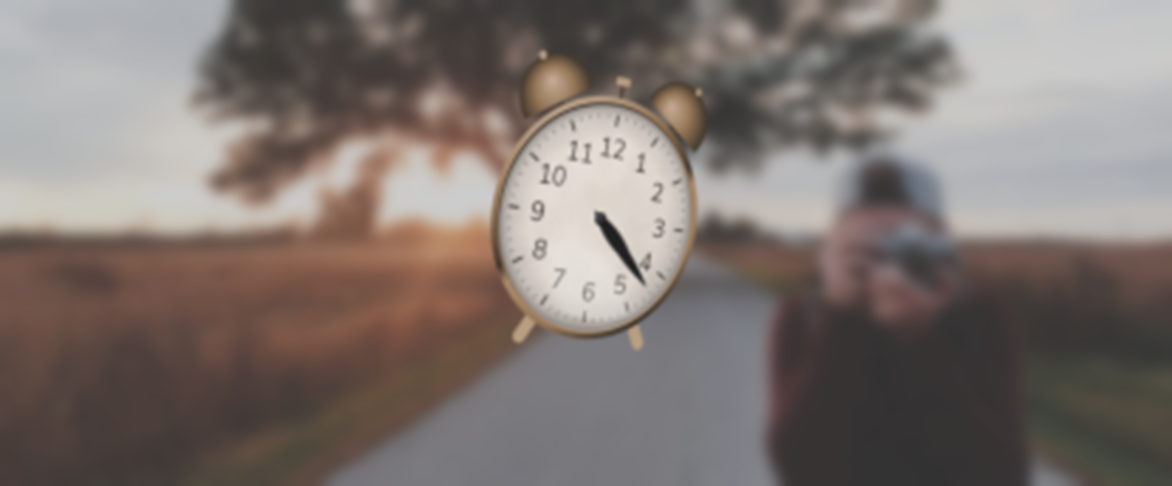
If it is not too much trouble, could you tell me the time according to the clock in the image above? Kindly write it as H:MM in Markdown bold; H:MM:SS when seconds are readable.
**4:22**
